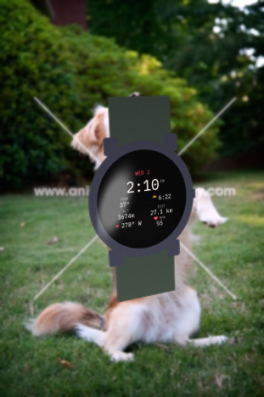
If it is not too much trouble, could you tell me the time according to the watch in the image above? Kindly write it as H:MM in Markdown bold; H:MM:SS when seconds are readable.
**2:10**
